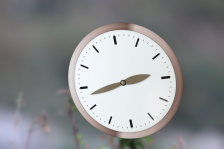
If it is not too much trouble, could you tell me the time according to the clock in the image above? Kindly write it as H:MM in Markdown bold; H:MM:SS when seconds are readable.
**2:43**
